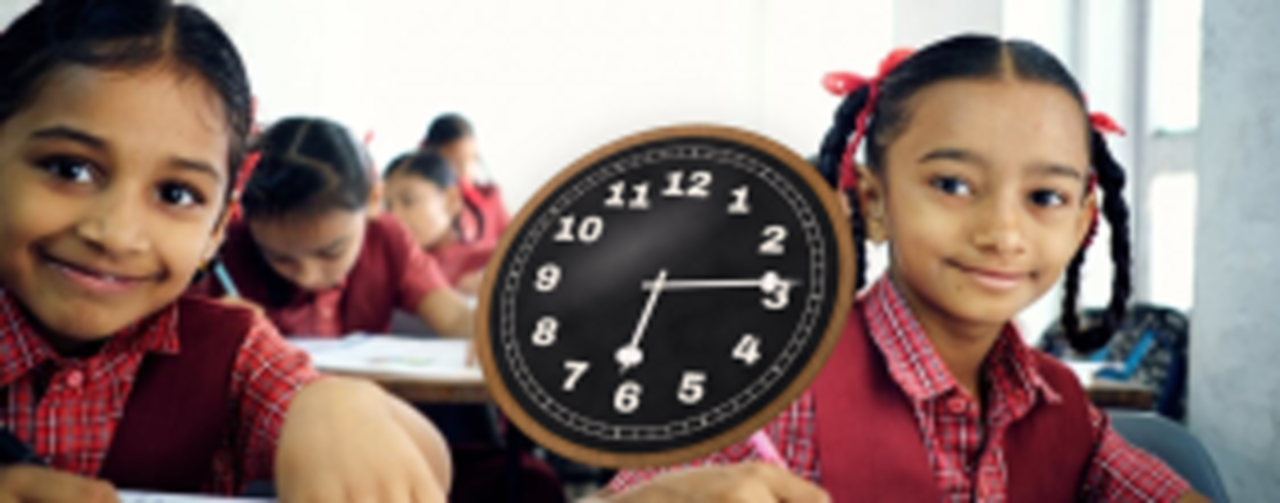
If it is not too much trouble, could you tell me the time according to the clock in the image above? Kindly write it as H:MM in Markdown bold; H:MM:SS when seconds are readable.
**6:14**
